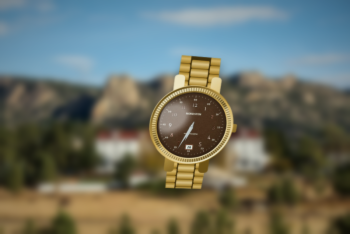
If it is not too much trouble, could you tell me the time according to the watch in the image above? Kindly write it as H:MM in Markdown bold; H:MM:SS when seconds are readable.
**6:34**
